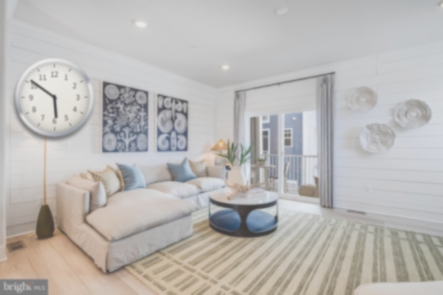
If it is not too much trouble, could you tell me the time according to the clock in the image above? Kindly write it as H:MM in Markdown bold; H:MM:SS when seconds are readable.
**5:51**
